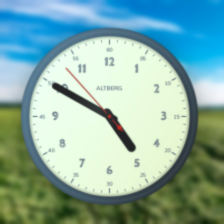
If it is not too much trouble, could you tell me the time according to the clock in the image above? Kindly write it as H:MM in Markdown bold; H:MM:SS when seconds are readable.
**4:49:53**
